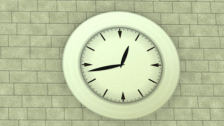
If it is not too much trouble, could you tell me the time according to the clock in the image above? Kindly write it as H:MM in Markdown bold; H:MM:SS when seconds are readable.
**12:43**
